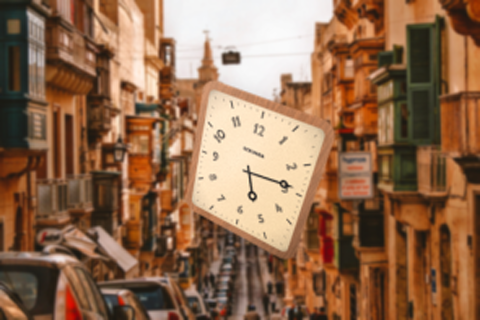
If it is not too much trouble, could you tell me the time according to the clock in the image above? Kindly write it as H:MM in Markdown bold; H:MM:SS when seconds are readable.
**5:14**
